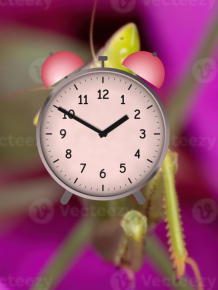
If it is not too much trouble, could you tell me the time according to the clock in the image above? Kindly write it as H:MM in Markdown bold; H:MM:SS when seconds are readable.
**1:50**
